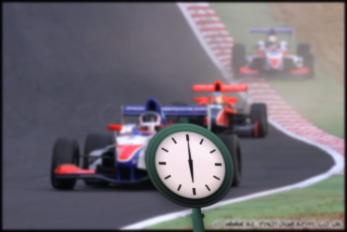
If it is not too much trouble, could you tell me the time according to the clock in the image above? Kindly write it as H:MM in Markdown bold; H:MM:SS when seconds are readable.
**6:00**
